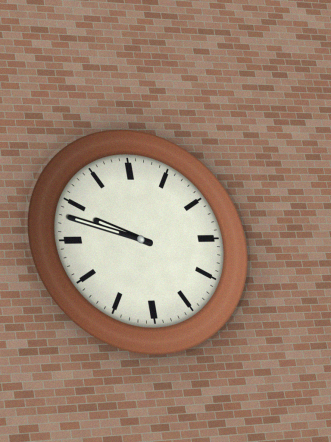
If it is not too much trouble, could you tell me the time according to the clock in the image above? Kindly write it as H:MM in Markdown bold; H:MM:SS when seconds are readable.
**9:48**
